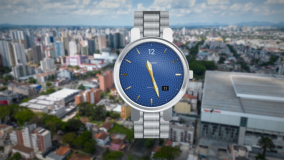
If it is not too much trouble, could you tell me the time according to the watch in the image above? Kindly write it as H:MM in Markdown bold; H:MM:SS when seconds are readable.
**11:27**
